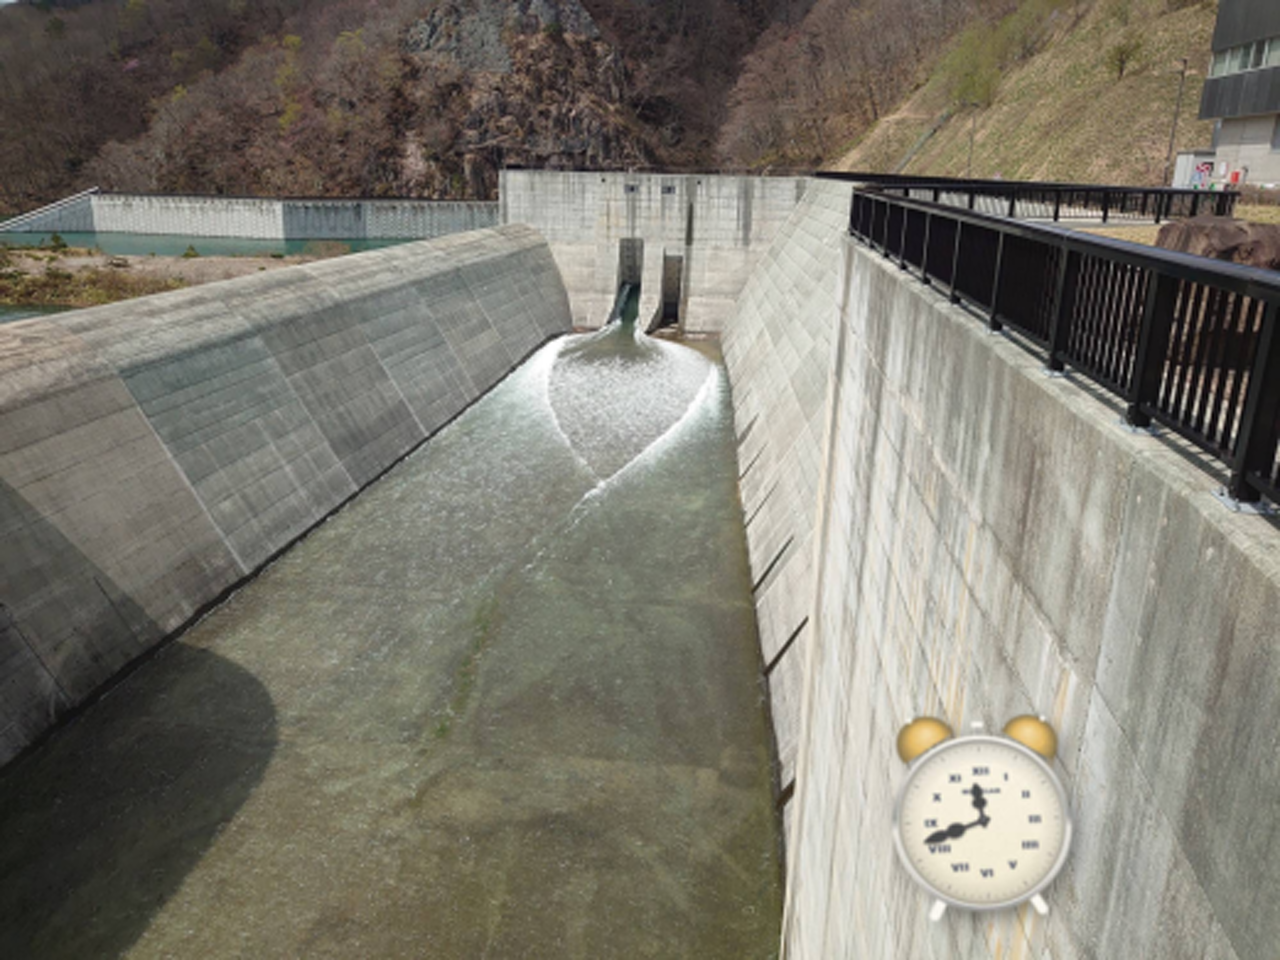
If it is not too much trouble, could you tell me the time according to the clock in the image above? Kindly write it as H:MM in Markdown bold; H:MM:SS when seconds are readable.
**11:42**
